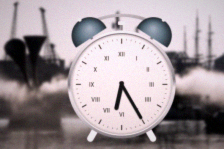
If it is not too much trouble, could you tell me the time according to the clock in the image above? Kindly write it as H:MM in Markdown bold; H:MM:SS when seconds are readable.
**6:25**
